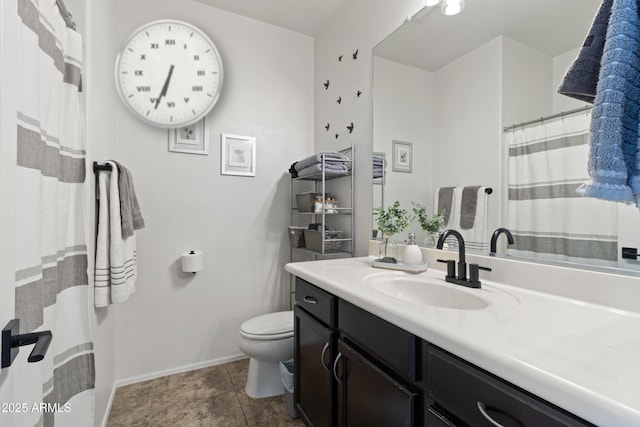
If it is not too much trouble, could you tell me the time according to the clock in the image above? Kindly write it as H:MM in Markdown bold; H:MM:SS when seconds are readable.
**6:34**
